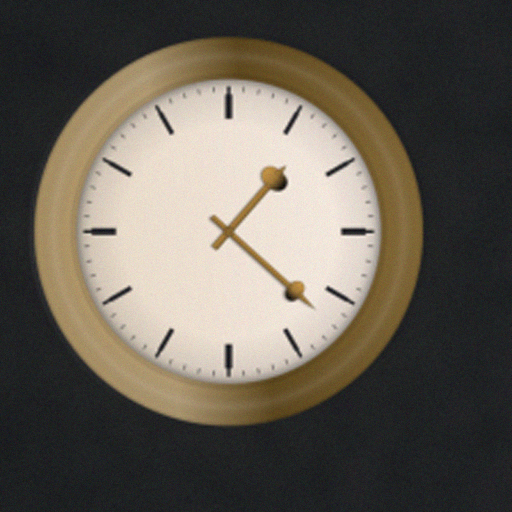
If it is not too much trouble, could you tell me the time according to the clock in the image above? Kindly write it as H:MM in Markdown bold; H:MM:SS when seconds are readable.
**1:22**
